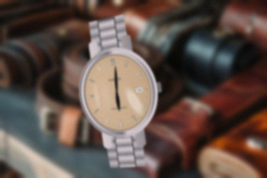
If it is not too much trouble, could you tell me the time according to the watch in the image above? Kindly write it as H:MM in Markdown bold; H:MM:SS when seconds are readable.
**6:01**
